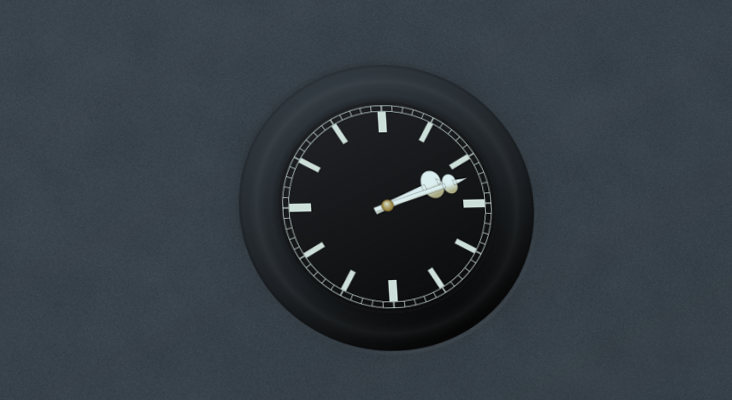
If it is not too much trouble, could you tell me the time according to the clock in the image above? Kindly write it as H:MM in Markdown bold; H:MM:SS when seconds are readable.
**2:12**
